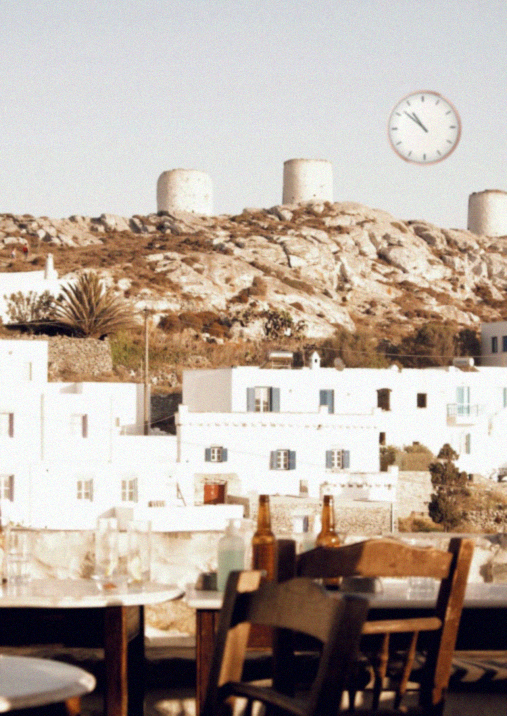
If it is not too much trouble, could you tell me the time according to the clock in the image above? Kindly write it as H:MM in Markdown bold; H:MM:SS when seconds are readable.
**10:52**
